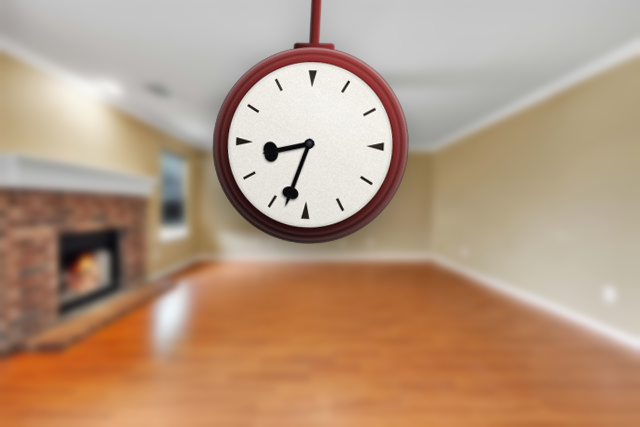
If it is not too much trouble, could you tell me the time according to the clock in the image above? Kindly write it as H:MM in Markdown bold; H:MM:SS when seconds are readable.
**8:33**
